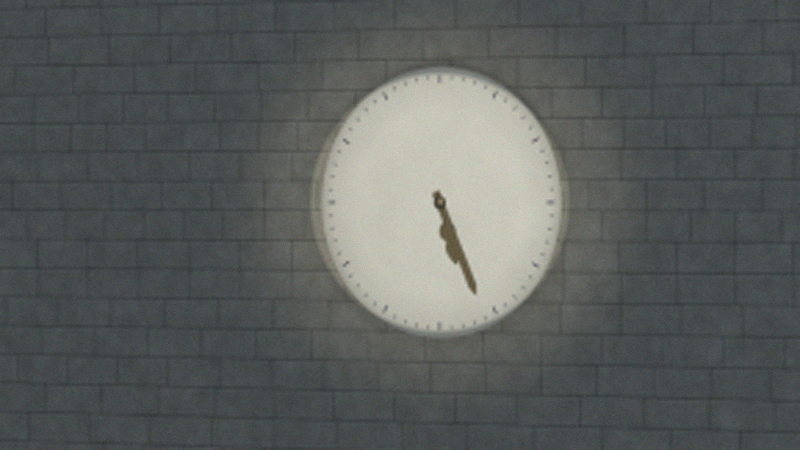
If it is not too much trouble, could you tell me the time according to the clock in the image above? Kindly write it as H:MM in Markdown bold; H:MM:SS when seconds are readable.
**5:26**
